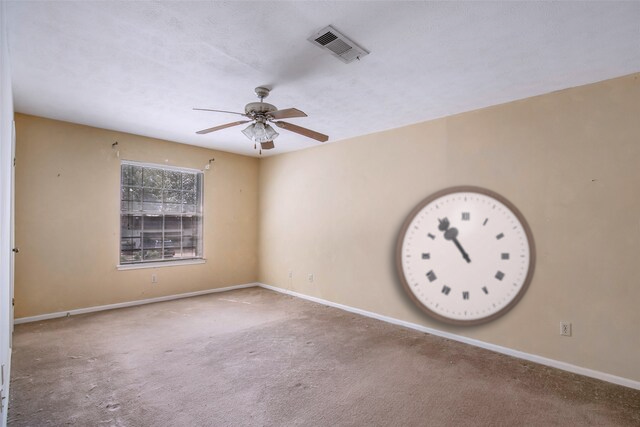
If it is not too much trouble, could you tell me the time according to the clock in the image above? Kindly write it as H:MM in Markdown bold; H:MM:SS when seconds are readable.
**10:54**
